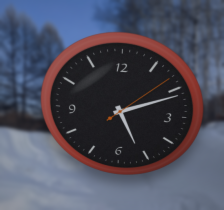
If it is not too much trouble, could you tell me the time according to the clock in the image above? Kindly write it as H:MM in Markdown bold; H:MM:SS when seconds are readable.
**5:11:08**
